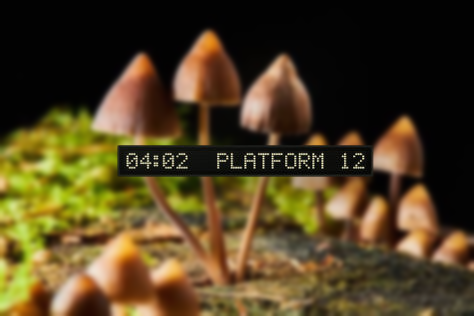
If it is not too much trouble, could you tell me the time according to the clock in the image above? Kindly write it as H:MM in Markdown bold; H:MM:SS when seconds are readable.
**4:02**
